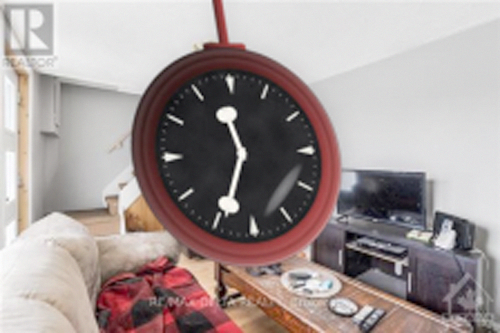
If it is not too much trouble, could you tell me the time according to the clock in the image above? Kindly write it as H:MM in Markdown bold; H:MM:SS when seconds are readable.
**11:34**
